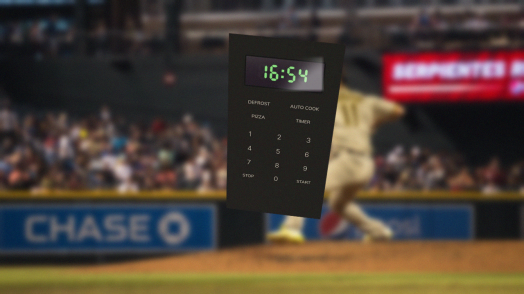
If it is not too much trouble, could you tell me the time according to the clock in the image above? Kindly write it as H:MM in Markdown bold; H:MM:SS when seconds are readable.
**16:54**
